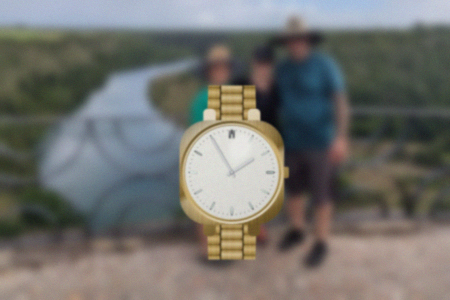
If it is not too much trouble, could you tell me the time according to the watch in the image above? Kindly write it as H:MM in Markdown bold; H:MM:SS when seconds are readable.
**1:55**
